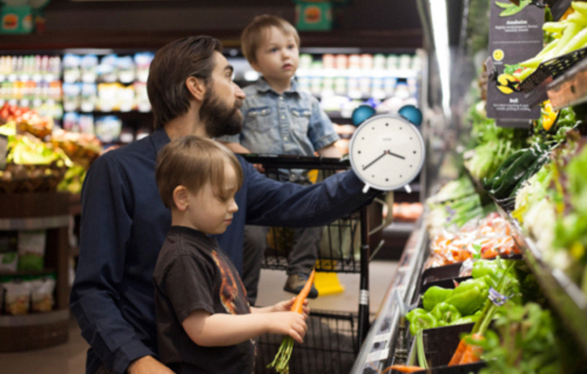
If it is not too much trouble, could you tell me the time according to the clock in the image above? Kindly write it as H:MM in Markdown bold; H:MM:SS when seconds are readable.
**3:39**
